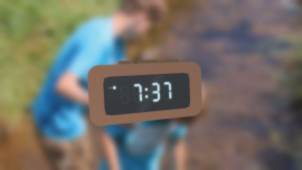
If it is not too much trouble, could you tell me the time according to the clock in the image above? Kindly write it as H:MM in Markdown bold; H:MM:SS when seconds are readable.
**7:37**
